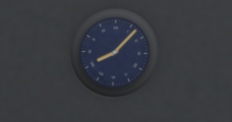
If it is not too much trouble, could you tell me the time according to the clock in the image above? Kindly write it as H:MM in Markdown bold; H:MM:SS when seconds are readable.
**8:07**
